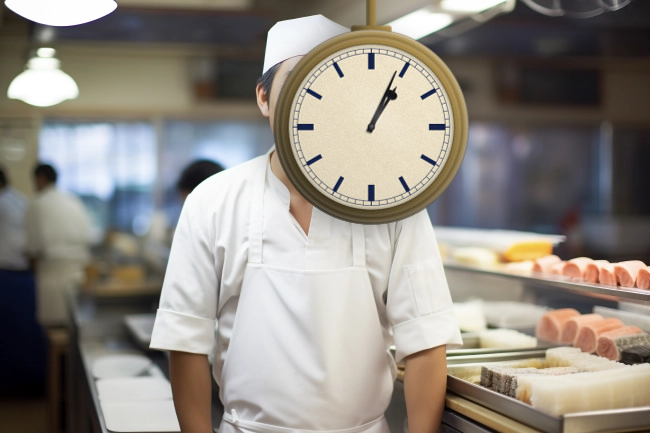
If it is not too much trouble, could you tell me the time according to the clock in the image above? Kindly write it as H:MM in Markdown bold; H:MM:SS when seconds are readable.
**1:04**
